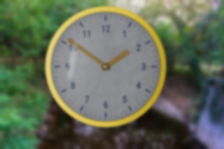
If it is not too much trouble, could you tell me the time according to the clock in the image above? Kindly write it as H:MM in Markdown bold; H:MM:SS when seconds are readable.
**1:51**
